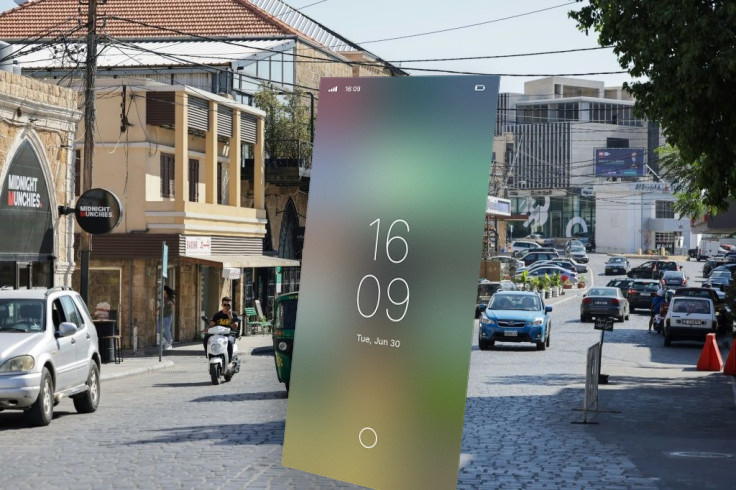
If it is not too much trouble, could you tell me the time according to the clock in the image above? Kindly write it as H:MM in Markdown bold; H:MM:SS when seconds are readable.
**16:09**
